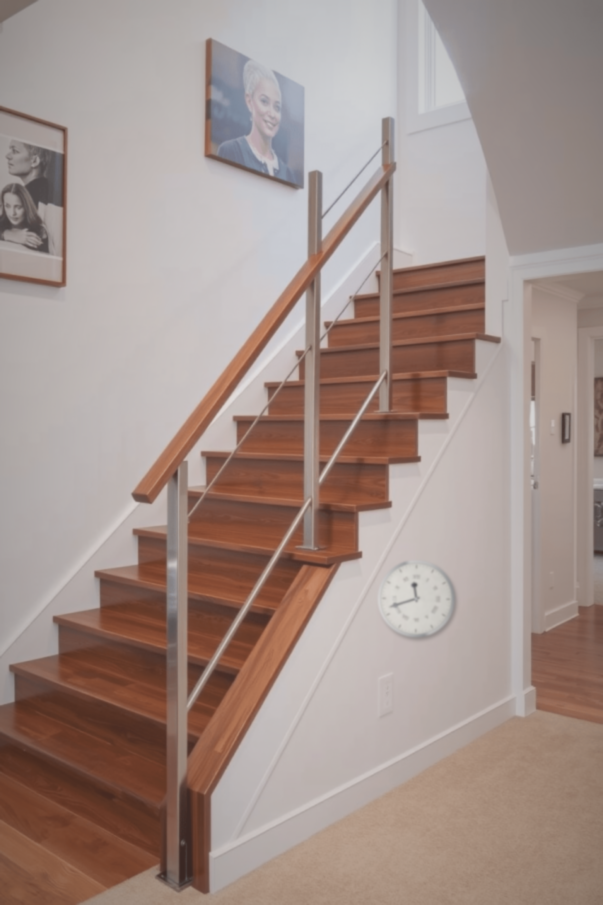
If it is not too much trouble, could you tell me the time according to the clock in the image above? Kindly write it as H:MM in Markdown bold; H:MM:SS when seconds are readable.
**11:42**
